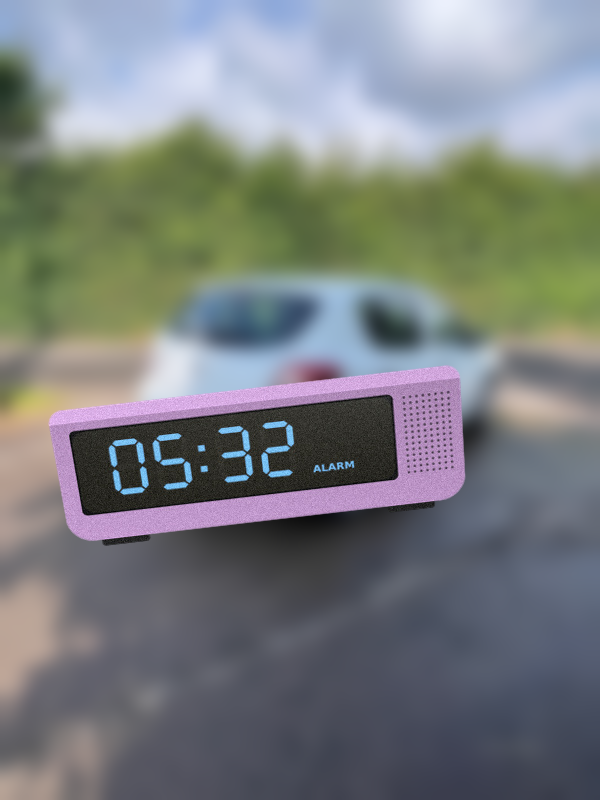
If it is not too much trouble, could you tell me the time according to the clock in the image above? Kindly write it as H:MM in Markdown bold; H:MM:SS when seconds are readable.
**5:32**
